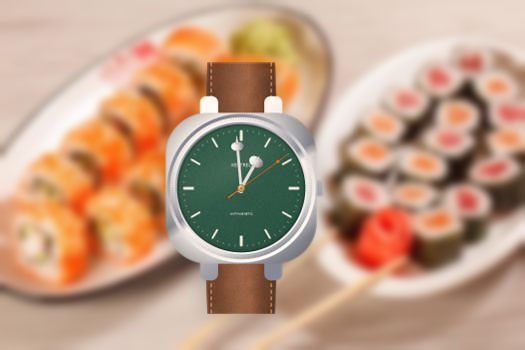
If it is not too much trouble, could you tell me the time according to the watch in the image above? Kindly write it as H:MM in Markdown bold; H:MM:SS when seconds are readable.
**12:59:09**
